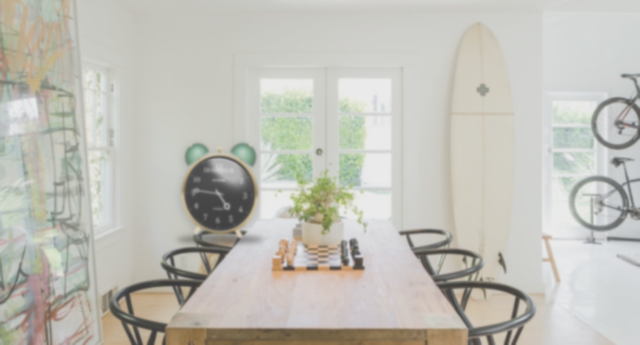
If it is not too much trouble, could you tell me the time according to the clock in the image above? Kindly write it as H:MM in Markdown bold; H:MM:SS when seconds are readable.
**4:46**
